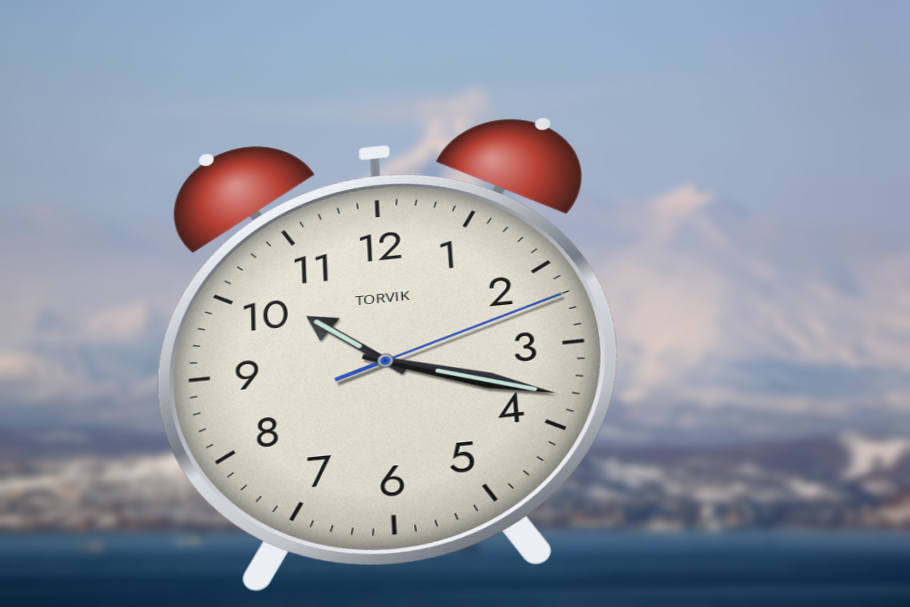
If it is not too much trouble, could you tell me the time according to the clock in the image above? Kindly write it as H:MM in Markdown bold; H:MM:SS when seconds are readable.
**10:18:12**
